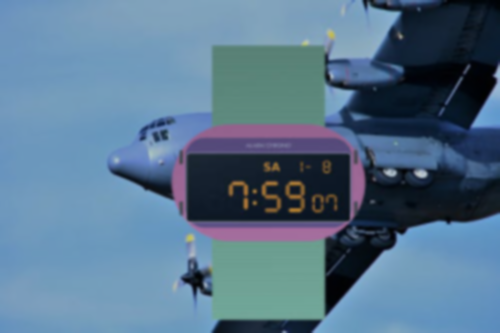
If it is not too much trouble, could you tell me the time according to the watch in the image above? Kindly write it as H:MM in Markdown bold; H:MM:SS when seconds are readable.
**7:59:07**
